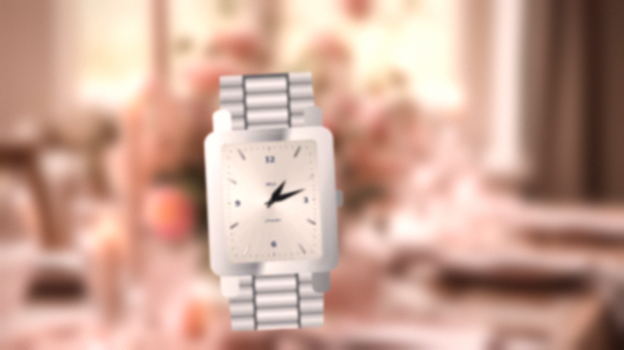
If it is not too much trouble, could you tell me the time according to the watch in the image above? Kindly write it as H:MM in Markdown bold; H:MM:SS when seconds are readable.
**1:12**
